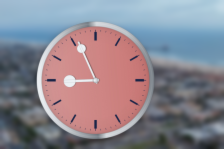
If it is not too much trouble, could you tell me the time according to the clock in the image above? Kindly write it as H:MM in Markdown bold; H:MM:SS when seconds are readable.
**8:56**
